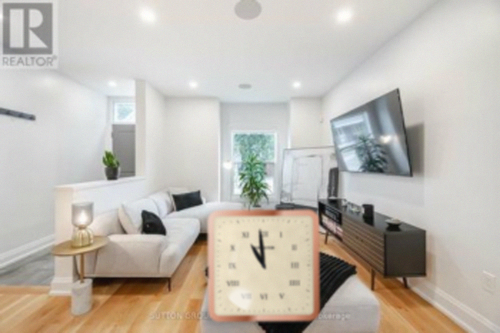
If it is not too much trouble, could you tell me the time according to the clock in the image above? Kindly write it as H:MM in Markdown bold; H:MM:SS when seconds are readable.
**10:59**
